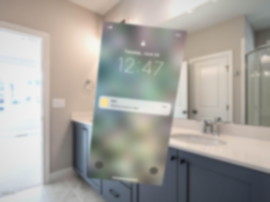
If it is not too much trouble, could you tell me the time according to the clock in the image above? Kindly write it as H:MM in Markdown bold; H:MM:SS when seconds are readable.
**12:47**
